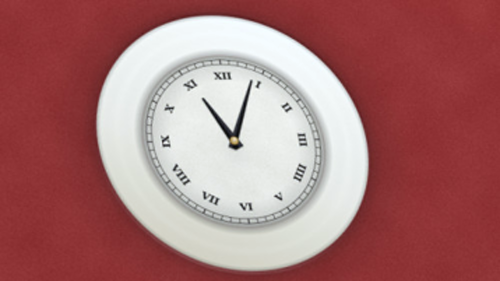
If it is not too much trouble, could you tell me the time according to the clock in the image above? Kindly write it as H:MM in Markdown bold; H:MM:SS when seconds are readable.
**11:04**
